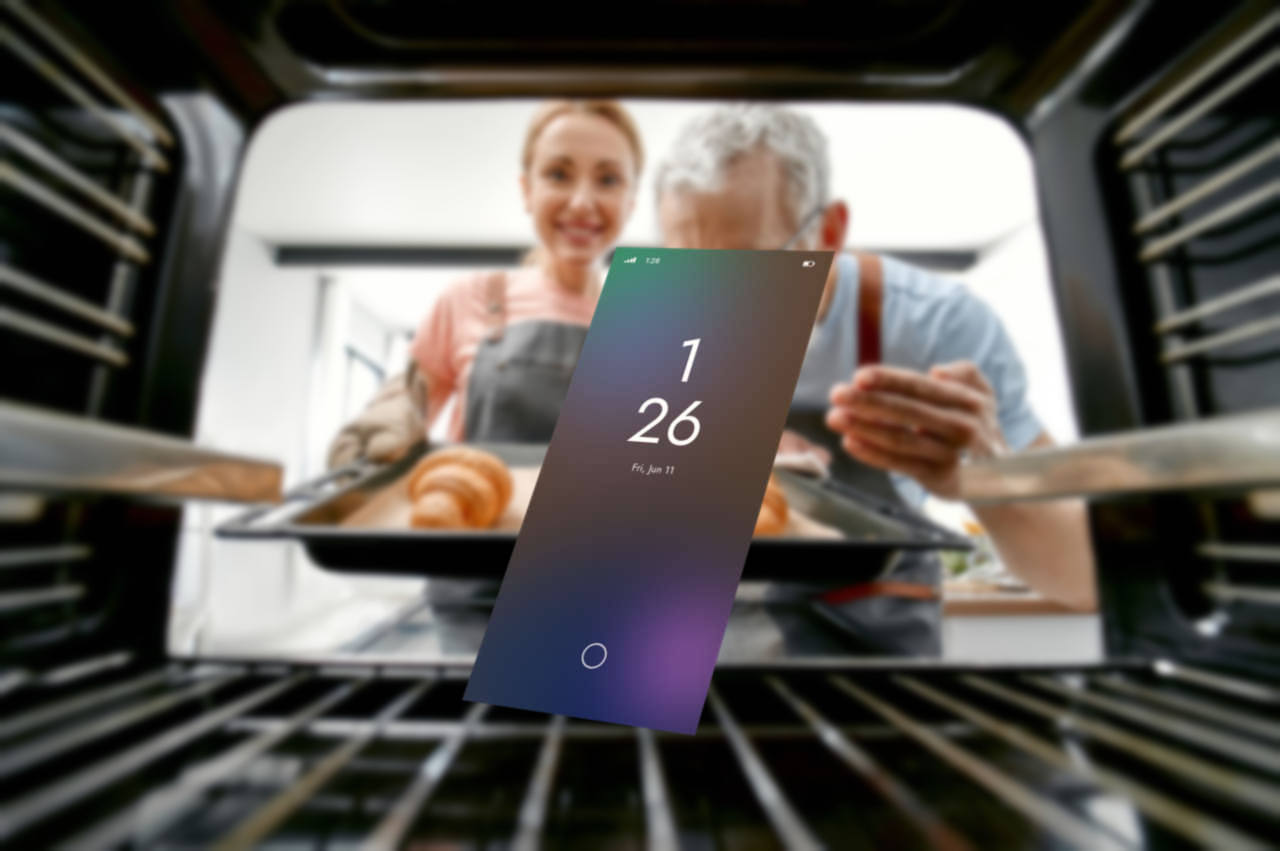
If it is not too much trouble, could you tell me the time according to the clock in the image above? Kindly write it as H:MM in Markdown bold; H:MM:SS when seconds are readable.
**1:26**
